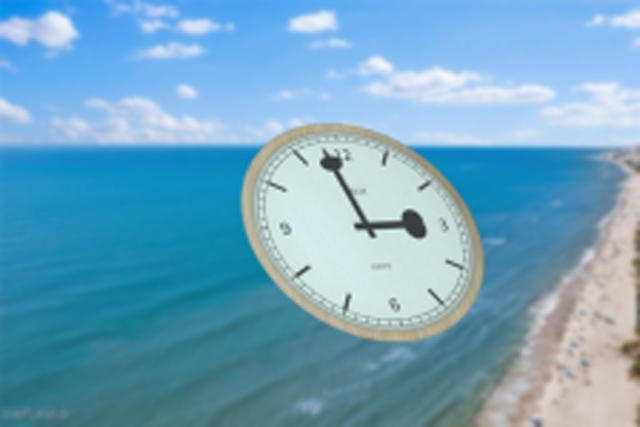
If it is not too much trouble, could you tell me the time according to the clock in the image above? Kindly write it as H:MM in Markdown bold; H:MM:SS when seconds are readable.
**2:58**
